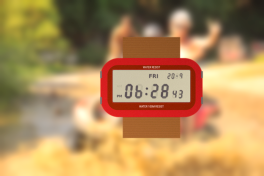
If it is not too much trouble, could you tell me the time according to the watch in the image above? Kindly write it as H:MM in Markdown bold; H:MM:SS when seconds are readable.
**6:28:43**
